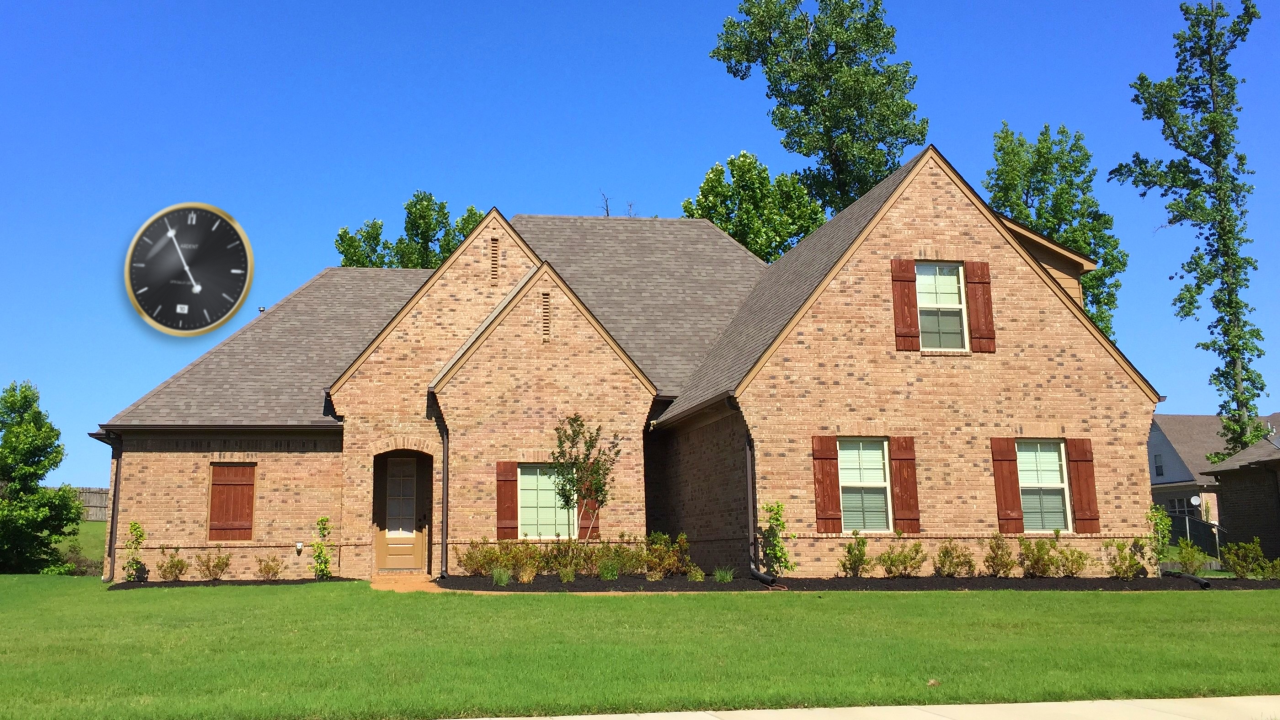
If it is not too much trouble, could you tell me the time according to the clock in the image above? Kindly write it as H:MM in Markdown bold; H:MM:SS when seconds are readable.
**4:55**
